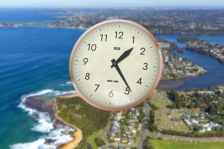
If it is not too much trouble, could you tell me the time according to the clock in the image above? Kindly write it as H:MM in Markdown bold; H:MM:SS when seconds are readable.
**1:24**
